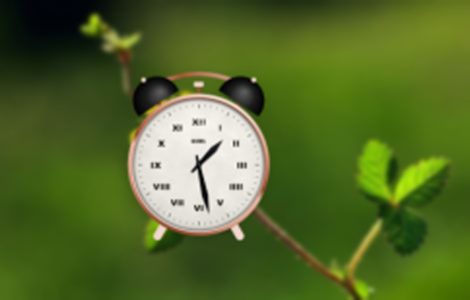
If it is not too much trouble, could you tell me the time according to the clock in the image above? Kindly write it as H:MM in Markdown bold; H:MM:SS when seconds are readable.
**1:28**
